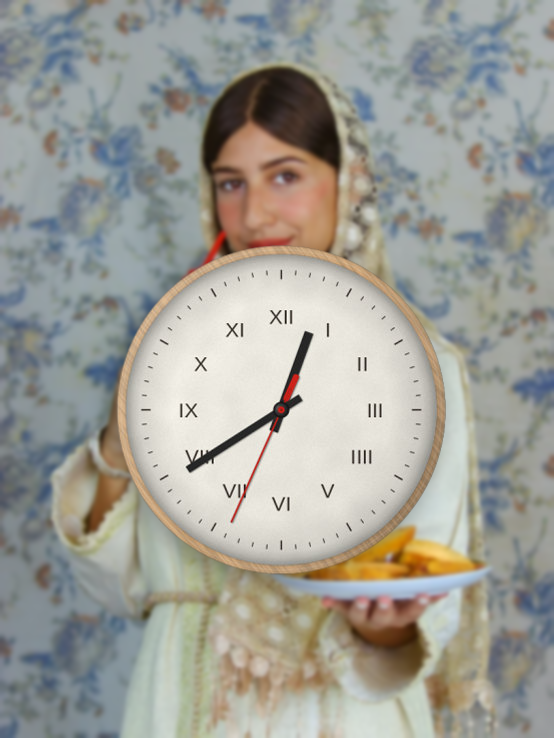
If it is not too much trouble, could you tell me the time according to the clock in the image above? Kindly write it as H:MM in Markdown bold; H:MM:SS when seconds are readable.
**12:39:34**
